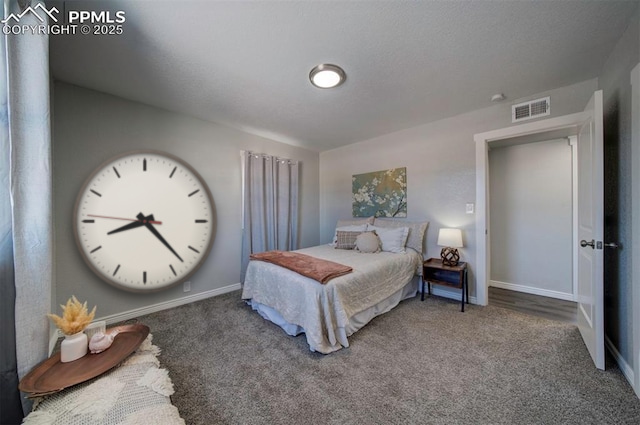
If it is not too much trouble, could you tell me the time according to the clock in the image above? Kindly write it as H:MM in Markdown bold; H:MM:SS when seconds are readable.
**8:22:46**
